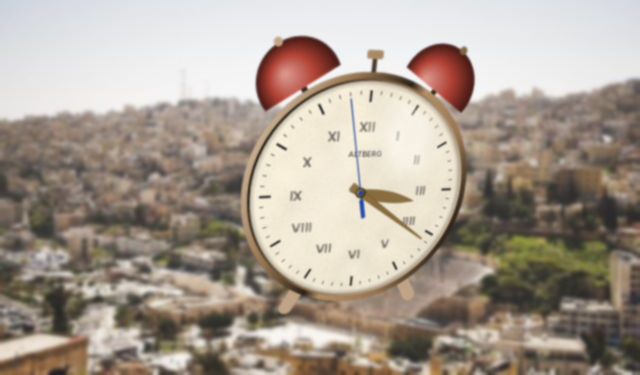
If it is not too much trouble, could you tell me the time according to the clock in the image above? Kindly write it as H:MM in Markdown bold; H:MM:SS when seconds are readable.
**3:20:58**
